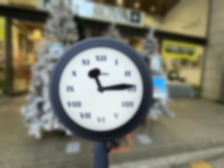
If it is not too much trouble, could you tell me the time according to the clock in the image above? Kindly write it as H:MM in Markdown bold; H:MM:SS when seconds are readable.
**11:14**
